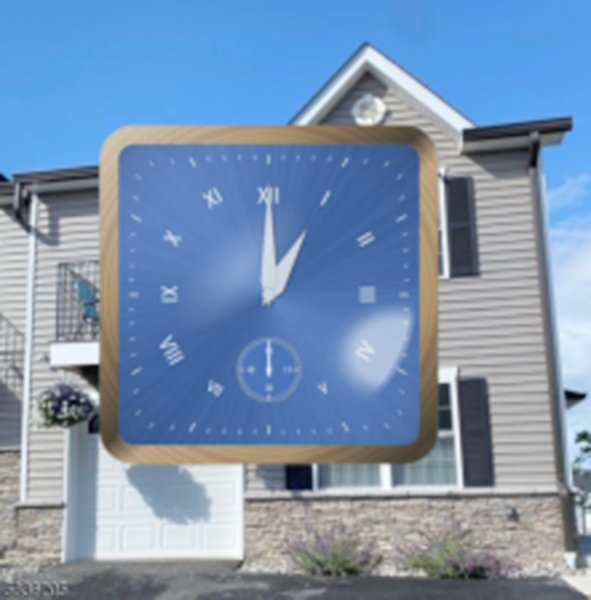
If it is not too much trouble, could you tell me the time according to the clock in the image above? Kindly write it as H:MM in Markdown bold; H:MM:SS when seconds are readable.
**1:00**
